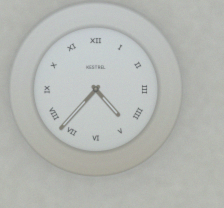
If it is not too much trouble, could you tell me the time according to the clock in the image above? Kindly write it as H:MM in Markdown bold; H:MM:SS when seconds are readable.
**4:37**
